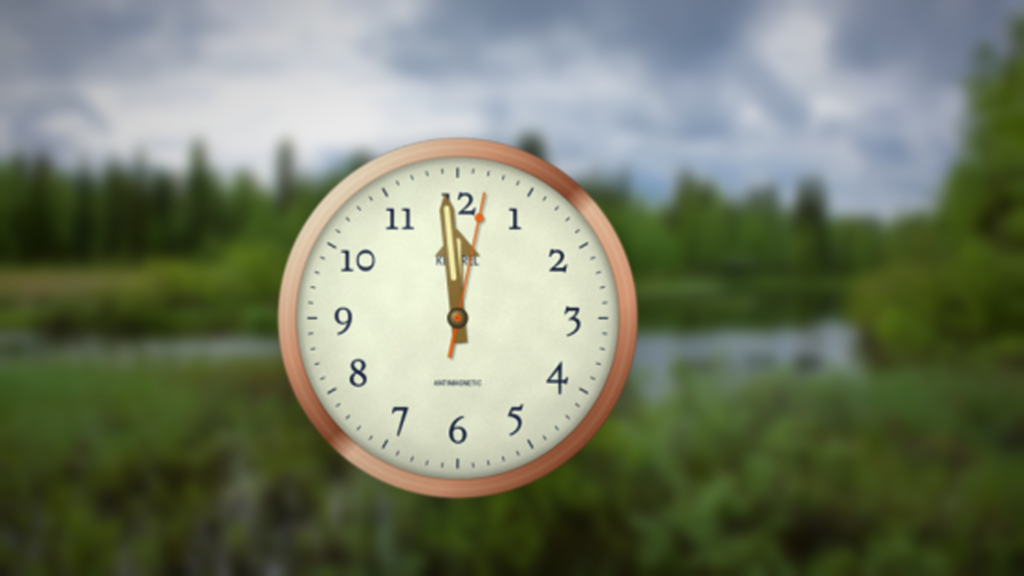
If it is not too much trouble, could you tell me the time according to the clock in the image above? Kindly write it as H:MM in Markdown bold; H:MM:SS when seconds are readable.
**11:59:02**
